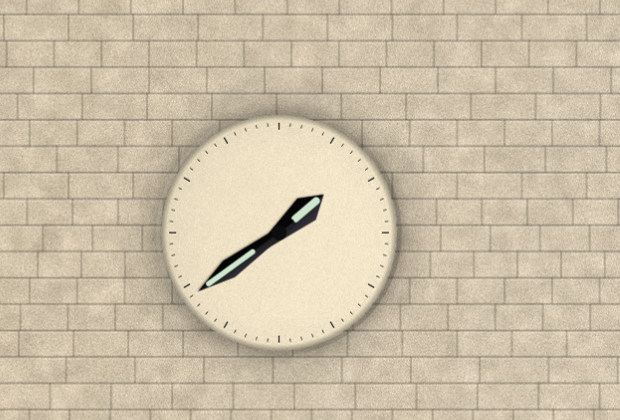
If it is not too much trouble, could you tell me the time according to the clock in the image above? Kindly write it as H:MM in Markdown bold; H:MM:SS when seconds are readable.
**1:39**
